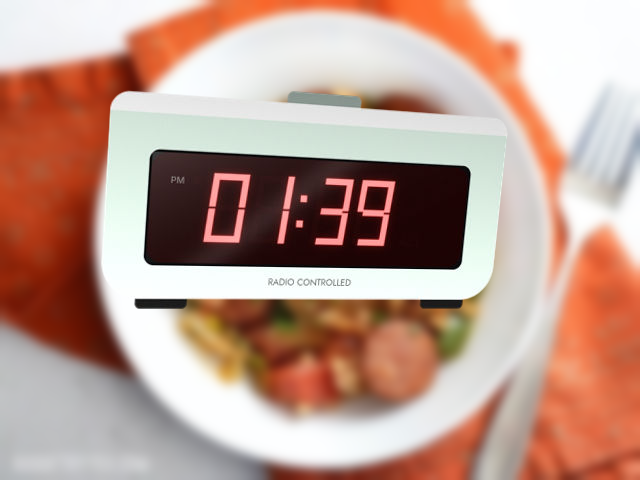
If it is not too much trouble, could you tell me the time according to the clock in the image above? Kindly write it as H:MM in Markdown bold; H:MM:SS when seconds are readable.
**1:39**
